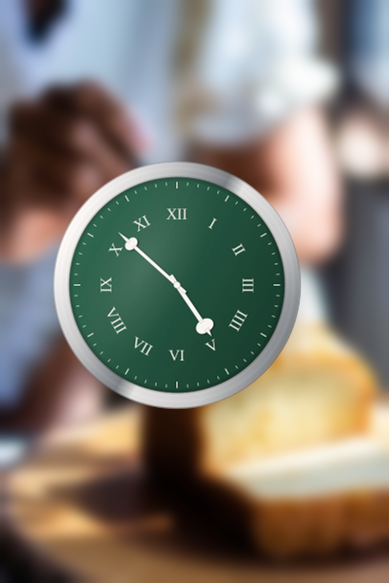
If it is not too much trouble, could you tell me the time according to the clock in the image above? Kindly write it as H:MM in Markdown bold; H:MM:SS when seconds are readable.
**4:52**
